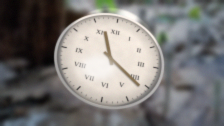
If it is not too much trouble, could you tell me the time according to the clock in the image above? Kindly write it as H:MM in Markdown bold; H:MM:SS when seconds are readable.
**11:21**
